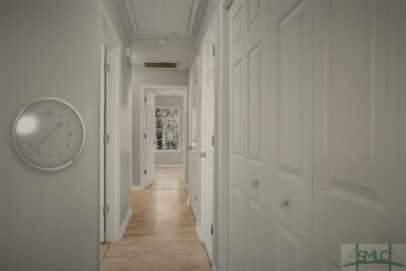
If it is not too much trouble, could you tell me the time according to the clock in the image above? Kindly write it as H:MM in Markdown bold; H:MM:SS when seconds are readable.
**1:37**
